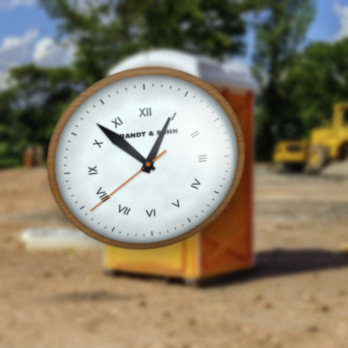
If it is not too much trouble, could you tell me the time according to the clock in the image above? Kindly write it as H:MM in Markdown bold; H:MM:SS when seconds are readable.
**12:52:39**
